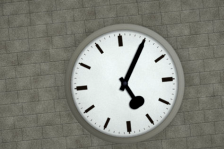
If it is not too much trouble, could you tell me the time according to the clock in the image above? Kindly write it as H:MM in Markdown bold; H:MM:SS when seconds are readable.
**5:05**
